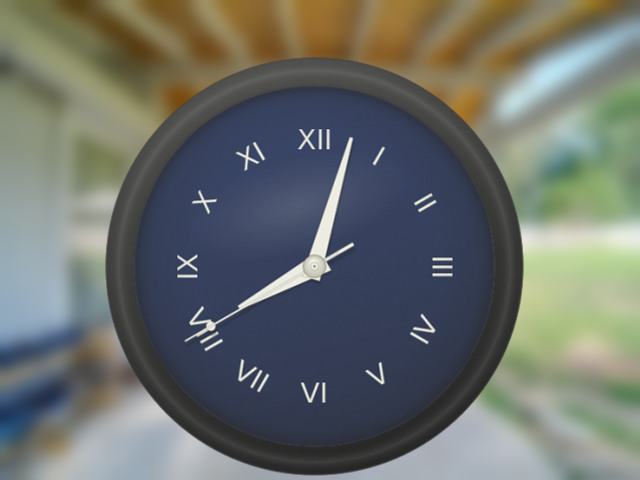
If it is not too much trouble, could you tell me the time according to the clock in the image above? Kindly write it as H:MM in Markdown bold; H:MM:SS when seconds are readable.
**8:02:40**
